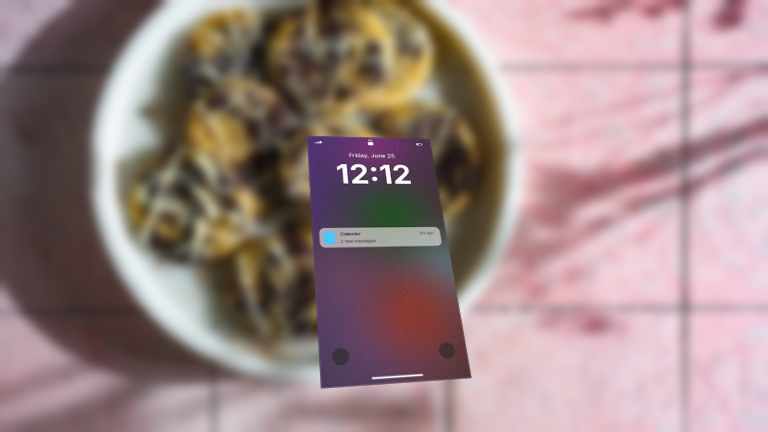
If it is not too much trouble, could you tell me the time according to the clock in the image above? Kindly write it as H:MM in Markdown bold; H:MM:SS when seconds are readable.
**12:12**
